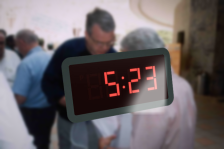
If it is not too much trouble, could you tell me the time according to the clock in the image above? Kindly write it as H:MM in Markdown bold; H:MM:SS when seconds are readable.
**5:23**
